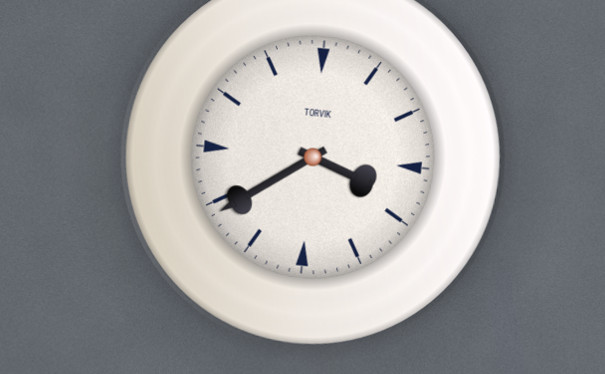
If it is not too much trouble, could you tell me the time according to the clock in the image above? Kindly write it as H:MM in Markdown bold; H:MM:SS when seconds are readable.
**3:39**
